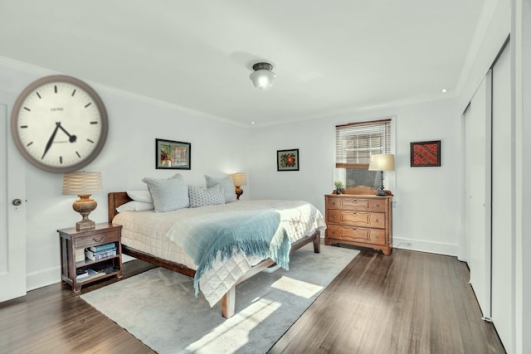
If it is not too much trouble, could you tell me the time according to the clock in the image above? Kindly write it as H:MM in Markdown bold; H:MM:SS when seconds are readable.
**4:35**
